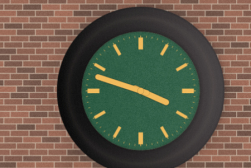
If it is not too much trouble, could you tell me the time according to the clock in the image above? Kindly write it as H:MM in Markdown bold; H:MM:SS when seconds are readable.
**3:48**
